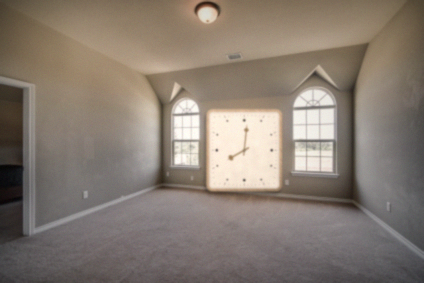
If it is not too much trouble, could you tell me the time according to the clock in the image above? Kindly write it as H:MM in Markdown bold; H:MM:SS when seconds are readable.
**8:01**
